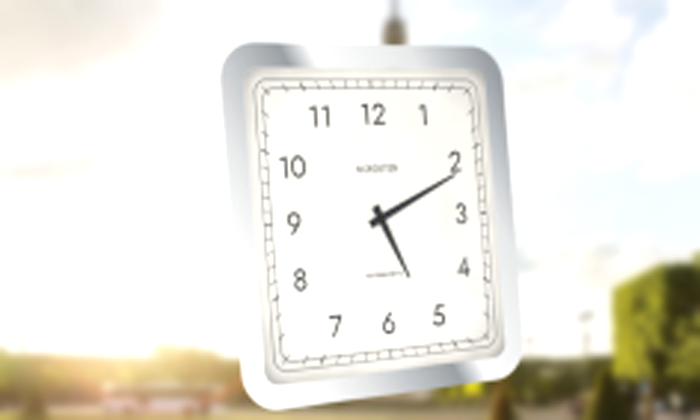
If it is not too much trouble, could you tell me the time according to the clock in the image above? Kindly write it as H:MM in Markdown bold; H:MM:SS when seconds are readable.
**5:11**
